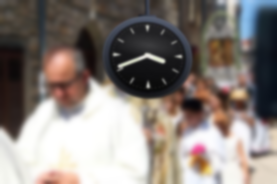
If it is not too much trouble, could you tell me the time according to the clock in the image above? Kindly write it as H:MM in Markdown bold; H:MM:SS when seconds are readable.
**3:41**
